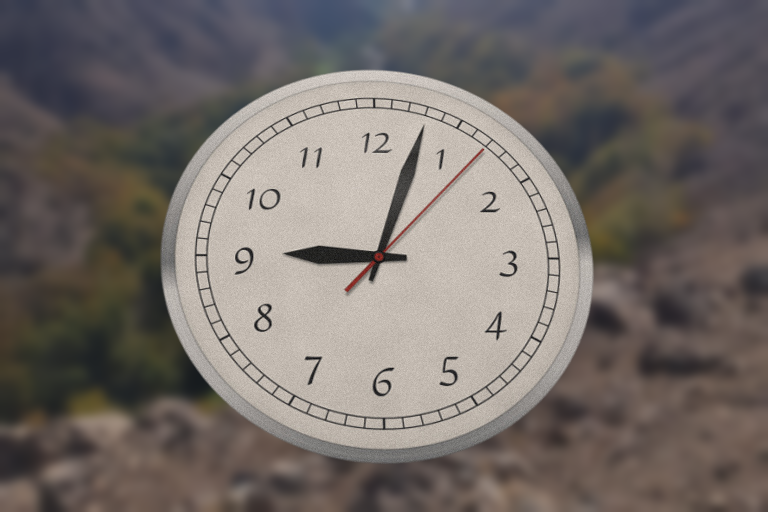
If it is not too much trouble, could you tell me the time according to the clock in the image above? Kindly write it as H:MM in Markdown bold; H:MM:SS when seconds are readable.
**9:03:07**
